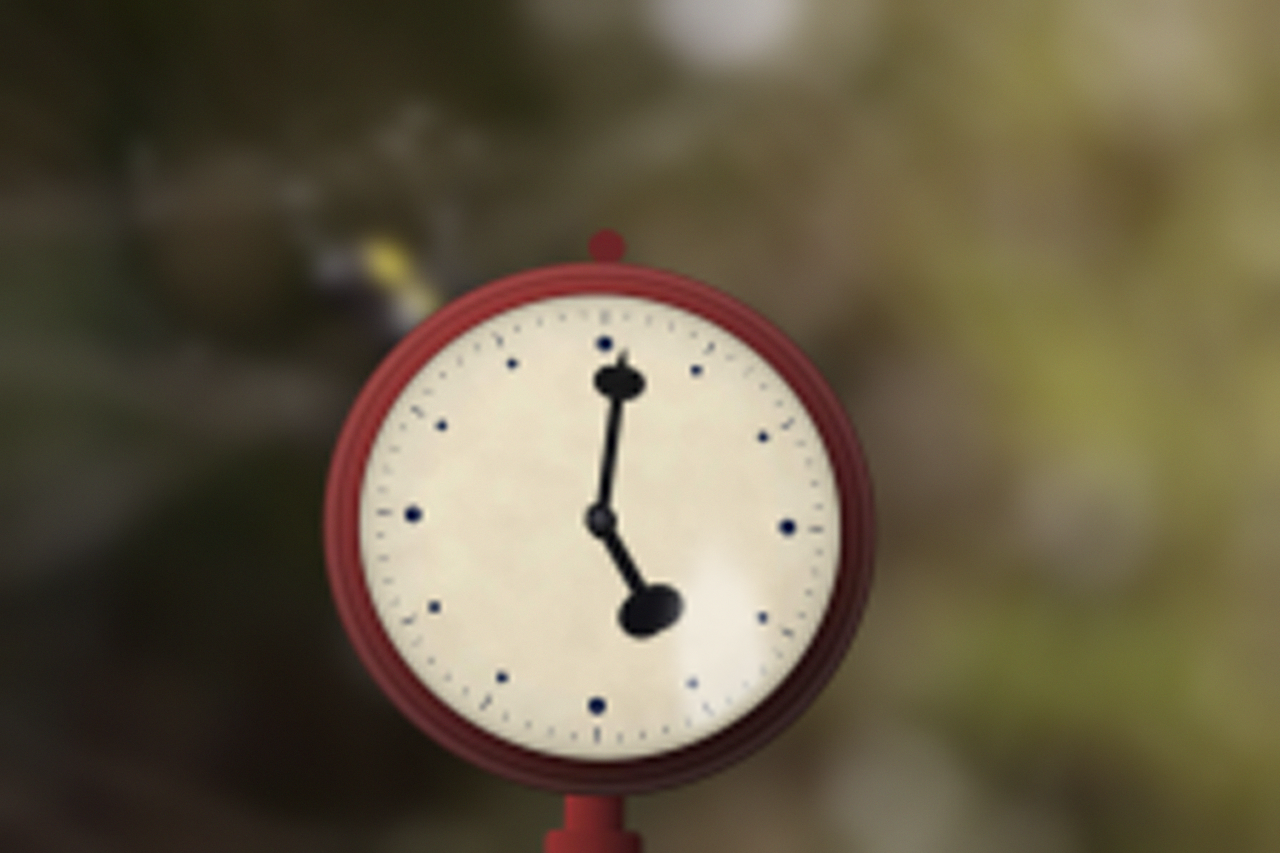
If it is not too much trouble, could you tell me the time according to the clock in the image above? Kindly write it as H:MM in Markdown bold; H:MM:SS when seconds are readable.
**5:01**
